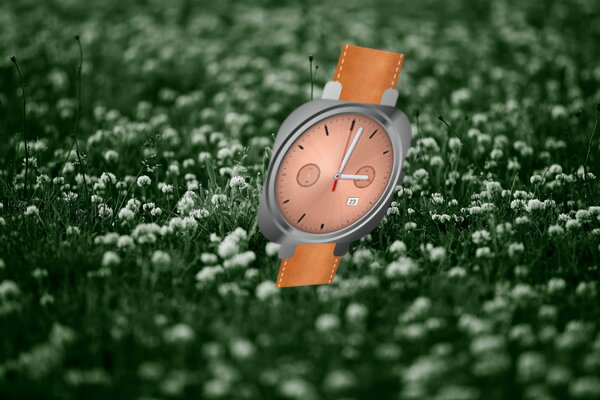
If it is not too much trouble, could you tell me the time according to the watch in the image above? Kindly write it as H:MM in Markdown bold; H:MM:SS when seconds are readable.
**3:02**
